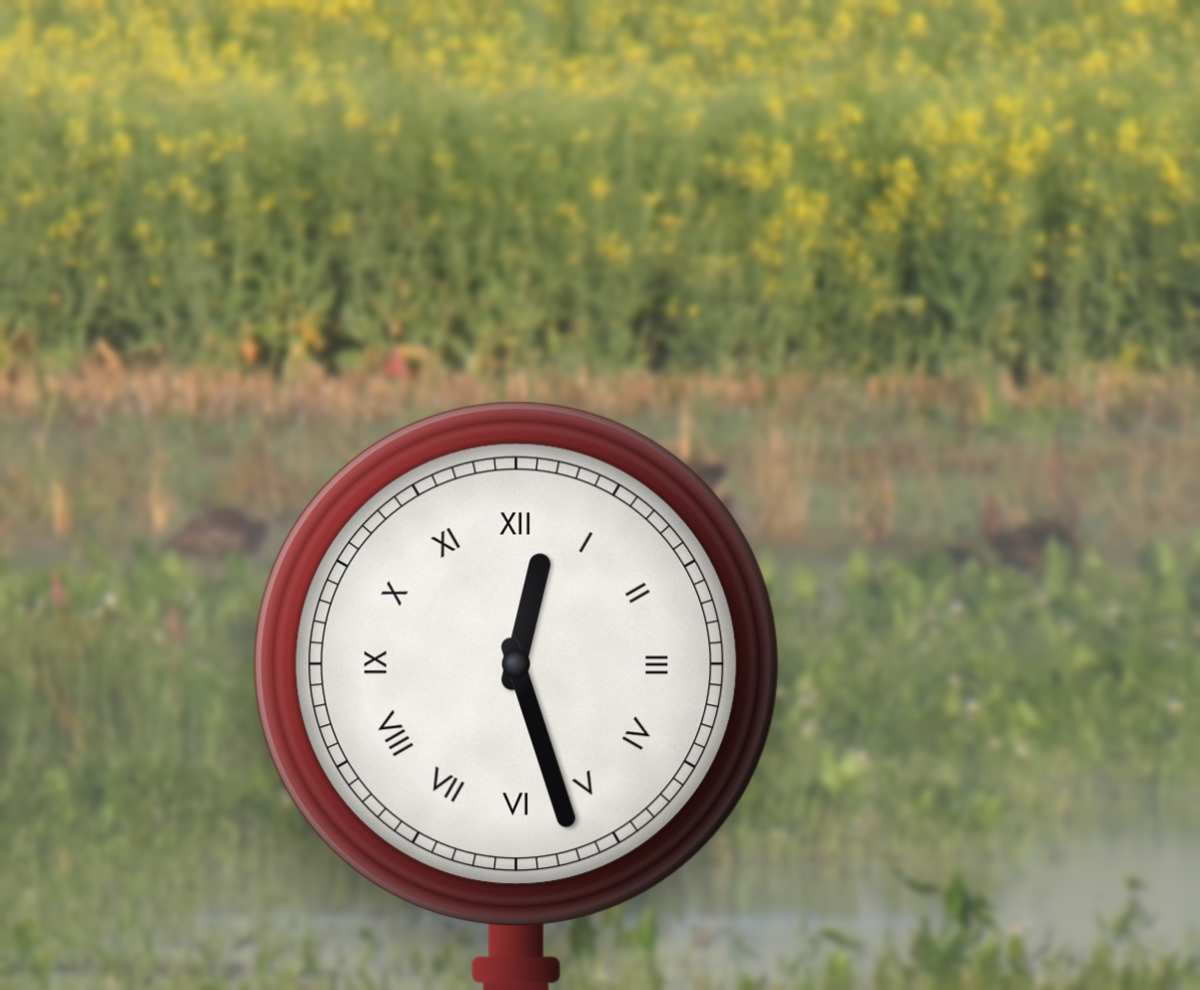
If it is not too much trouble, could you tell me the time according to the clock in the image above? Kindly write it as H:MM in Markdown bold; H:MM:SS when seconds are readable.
**12:27**
